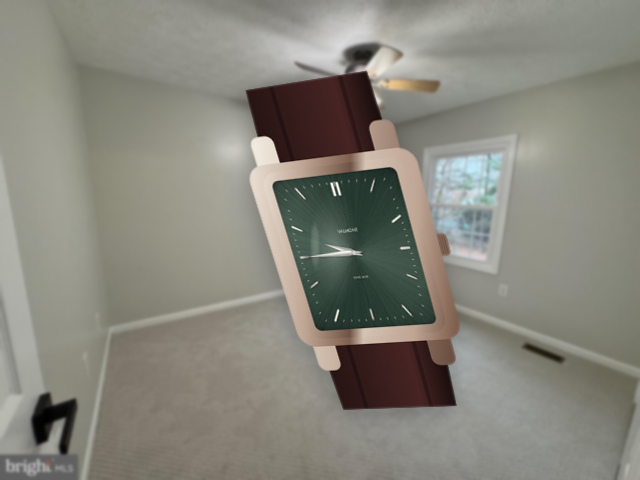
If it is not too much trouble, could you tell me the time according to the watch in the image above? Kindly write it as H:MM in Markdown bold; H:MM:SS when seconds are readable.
**9:45**
